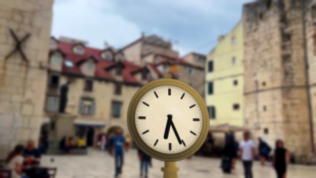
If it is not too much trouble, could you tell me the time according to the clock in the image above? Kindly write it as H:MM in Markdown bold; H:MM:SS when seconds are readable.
**6:26**
